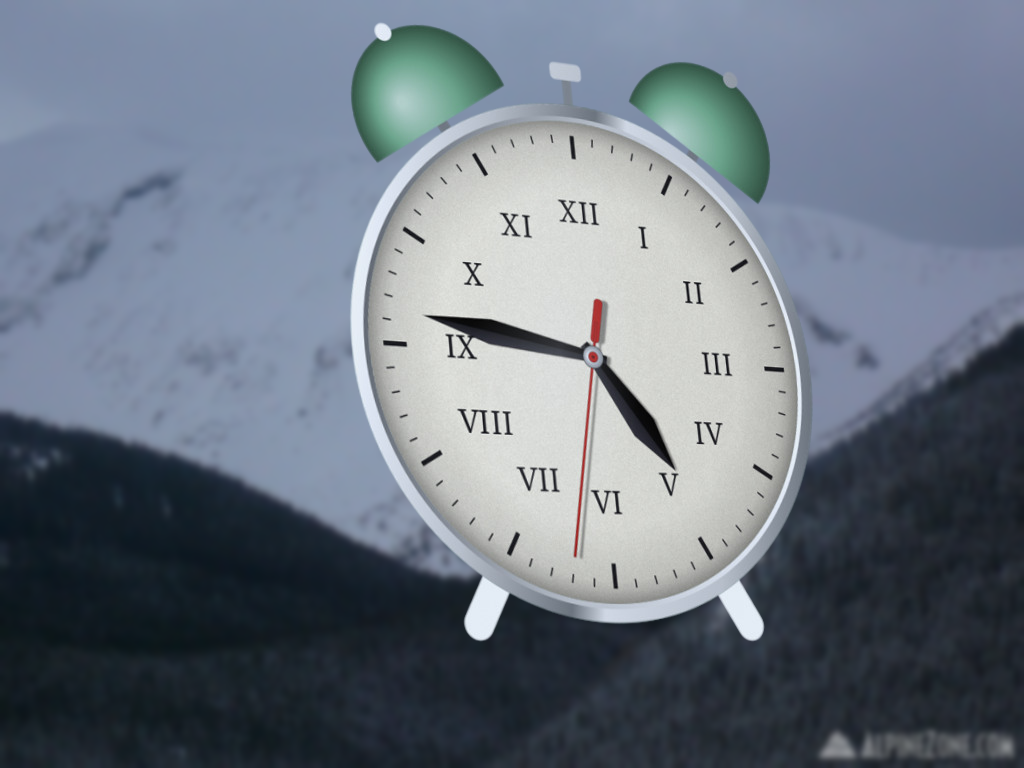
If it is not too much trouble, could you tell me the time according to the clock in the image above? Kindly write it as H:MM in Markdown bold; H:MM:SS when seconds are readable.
**4:46:32**
